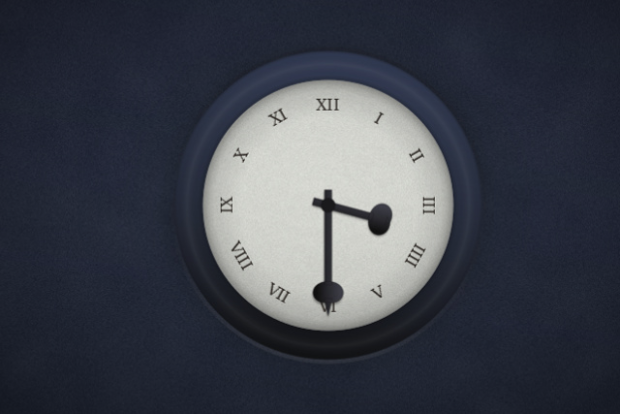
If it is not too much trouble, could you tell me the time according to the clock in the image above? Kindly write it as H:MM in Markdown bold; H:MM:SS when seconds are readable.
**3:30**
